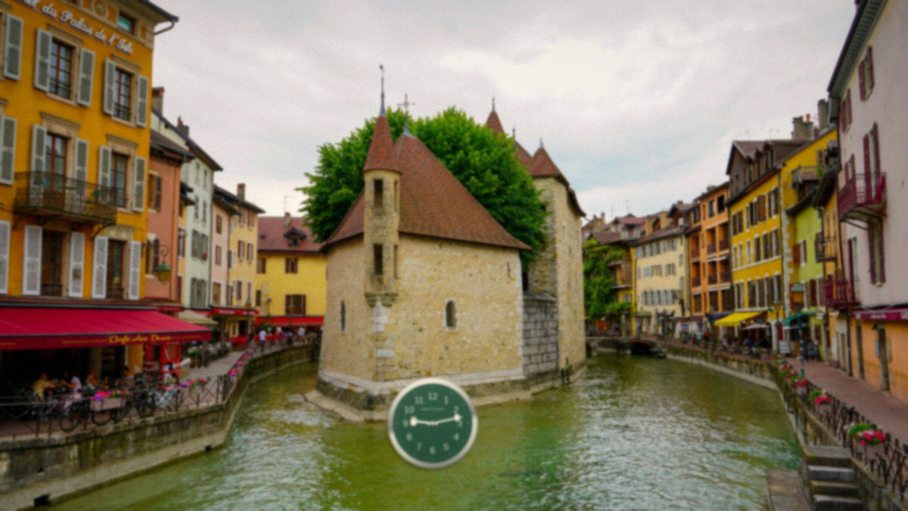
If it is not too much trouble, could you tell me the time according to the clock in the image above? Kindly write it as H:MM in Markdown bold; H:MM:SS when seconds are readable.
**9:13**
